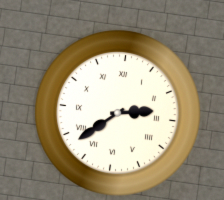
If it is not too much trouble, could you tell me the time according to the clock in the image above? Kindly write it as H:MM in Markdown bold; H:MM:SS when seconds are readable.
**2:38**
